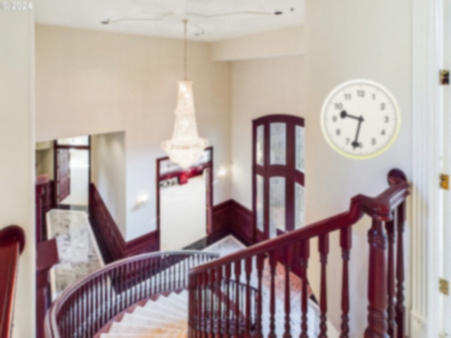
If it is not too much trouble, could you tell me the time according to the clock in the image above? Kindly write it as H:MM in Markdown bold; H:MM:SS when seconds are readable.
**9:32**
